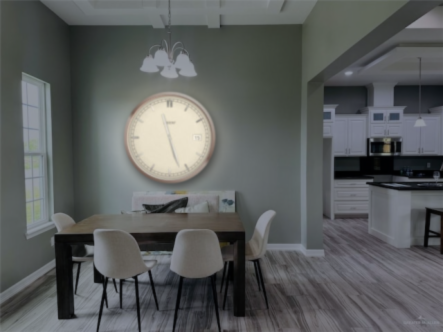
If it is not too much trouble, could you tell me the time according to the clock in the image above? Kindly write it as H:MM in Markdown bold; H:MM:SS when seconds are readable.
**11:27**
